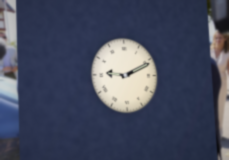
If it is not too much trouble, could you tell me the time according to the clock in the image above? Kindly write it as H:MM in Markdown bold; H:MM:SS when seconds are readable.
**9:11**
